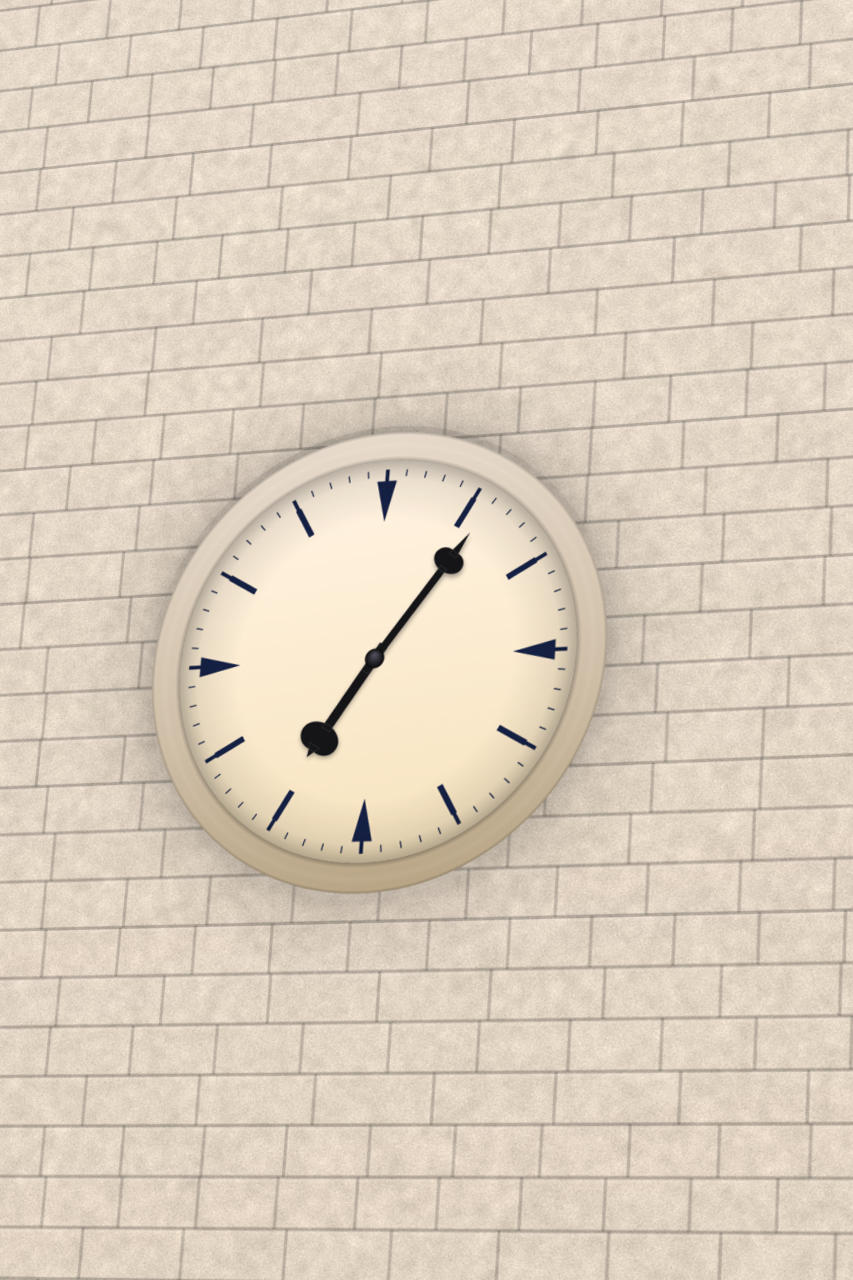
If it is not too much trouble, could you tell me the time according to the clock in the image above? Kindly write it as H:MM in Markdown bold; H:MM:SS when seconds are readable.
**7:06**
